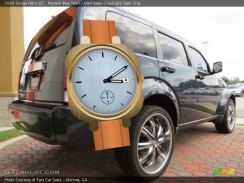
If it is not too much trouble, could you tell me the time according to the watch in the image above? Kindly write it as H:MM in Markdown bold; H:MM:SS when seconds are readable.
**3:10**
